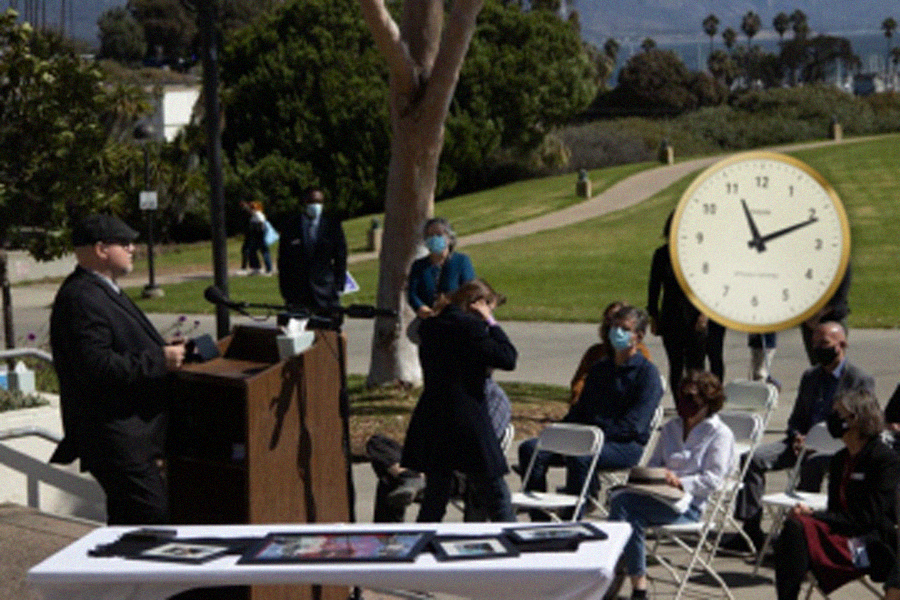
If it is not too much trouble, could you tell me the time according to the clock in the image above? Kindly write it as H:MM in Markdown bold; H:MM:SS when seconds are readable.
**11:11**
